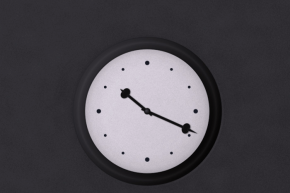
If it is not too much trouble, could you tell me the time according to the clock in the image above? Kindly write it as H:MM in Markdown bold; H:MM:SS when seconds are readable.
**10:19**
